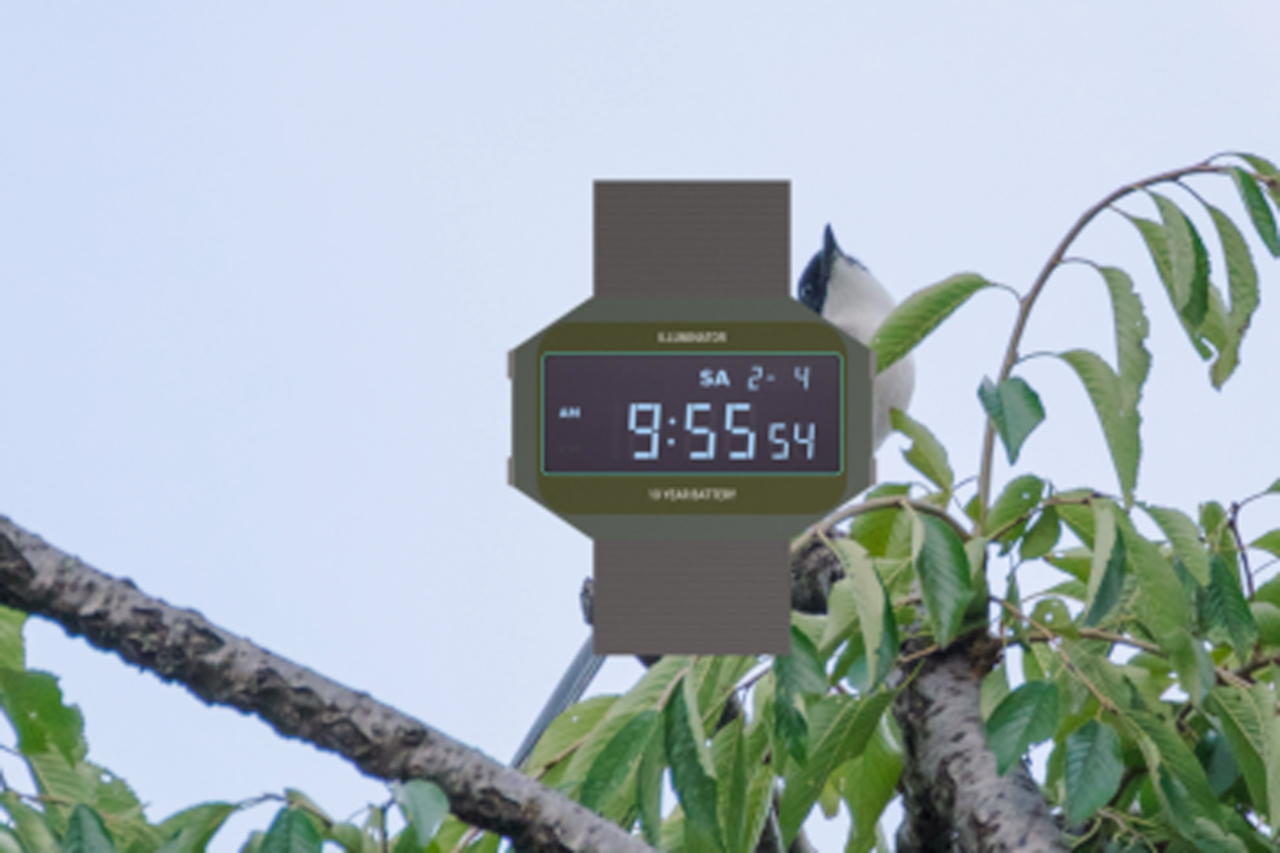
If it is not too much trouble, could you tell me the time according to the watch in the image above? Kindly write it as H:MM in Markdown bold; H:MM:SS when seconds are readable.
**9:55:54**
